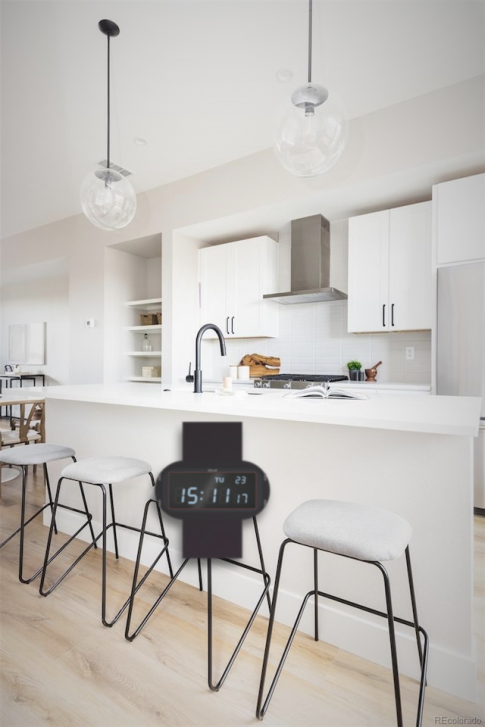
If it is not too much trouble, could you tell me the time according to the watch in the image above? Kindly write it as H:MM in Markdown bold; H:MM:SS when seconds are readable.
**15:11:17**
